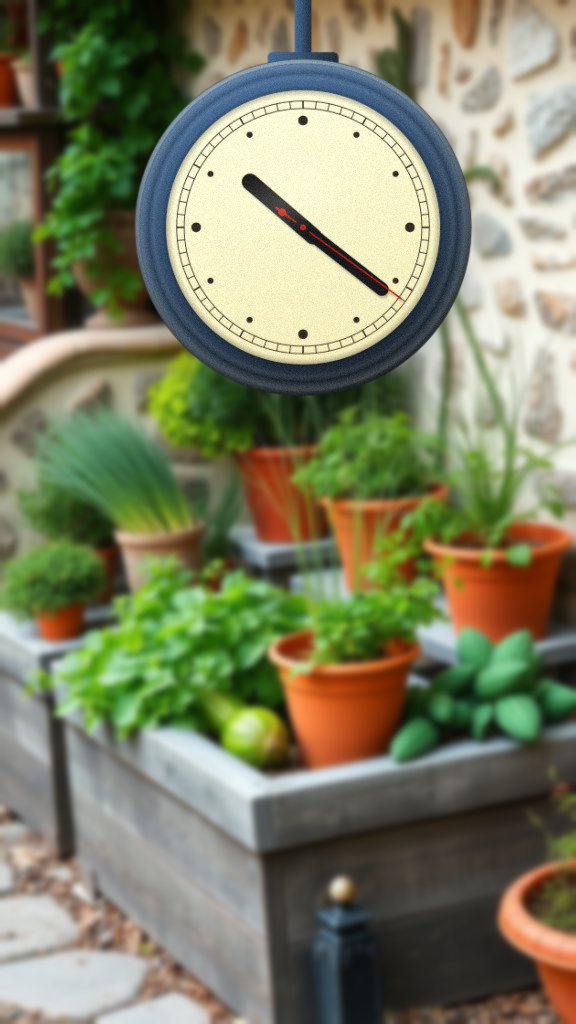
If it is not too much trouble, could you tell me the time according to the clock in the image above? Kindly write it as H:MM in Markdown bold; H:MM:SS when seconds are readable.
**10:21:21**
